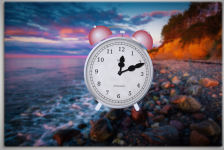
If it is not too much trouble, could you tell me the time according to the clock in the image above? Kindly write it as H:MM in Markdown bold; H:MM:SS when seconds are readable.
**12:11**
